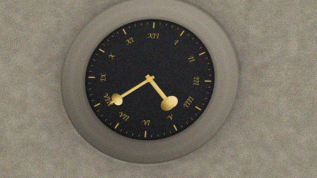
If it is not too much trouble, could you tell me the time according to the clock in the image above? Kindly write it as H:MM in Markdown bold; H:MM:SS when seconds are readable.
**4:39**
